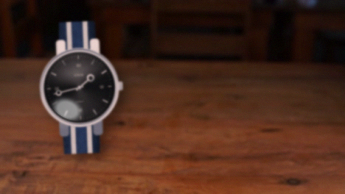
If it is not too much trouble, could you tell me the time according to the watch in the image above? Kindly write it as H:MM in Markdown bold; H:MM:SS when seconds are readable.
**1:43**
